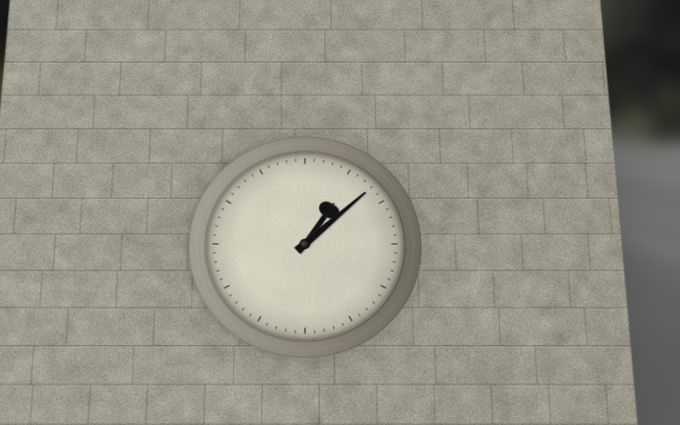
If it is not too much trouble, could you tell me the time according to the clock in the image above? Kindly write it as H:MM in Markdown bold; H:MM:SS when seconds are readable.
**1:08**
